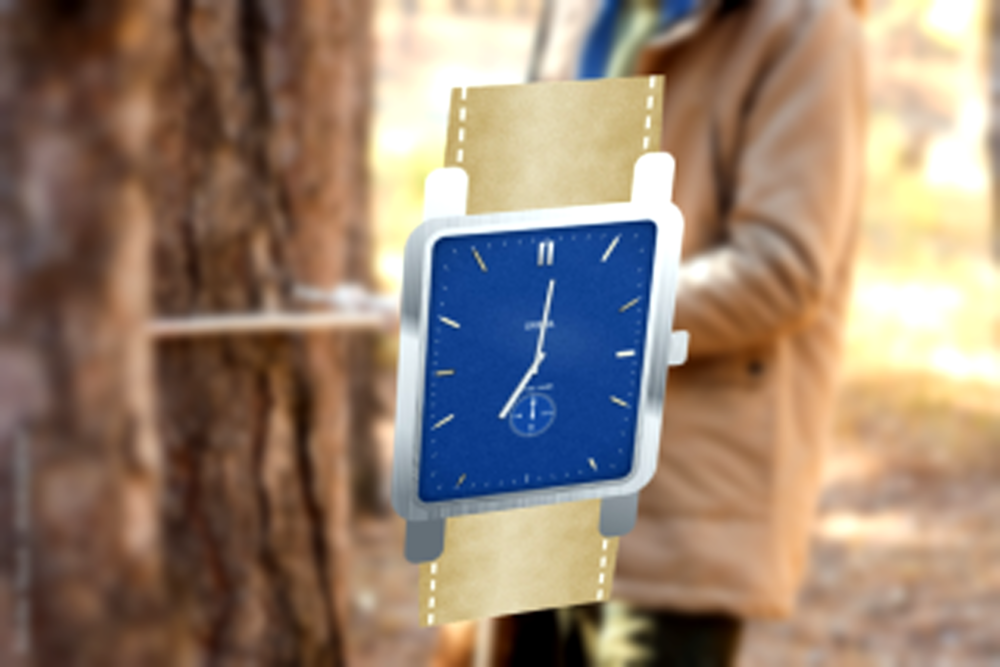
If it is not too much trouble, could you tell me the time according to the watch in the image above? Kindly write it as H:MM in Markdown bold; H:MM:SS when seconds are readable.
**7:01**
